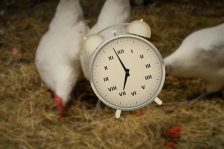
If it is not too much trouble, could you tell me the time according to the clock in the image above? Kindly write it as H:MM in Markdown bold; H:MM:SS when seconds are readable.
**6:58**
